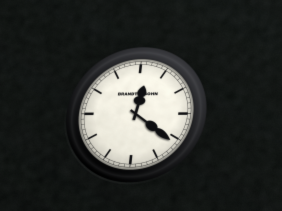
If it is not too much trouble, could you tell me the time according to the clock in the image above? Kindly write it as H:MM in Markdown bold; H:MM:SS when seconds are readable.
**12:21**
